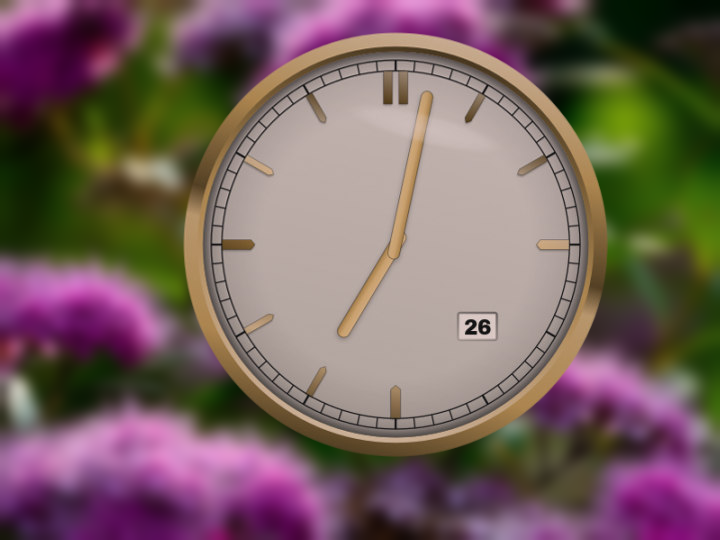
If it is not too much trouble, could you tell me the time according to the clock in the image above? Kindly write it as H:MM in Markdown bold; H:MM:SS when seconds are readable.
**7:02**
